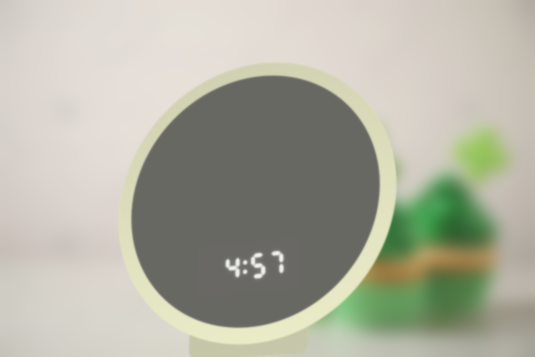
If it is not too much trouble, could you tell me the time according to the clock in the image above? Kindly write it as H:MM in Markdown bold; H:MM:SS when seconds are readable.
**4:57**
